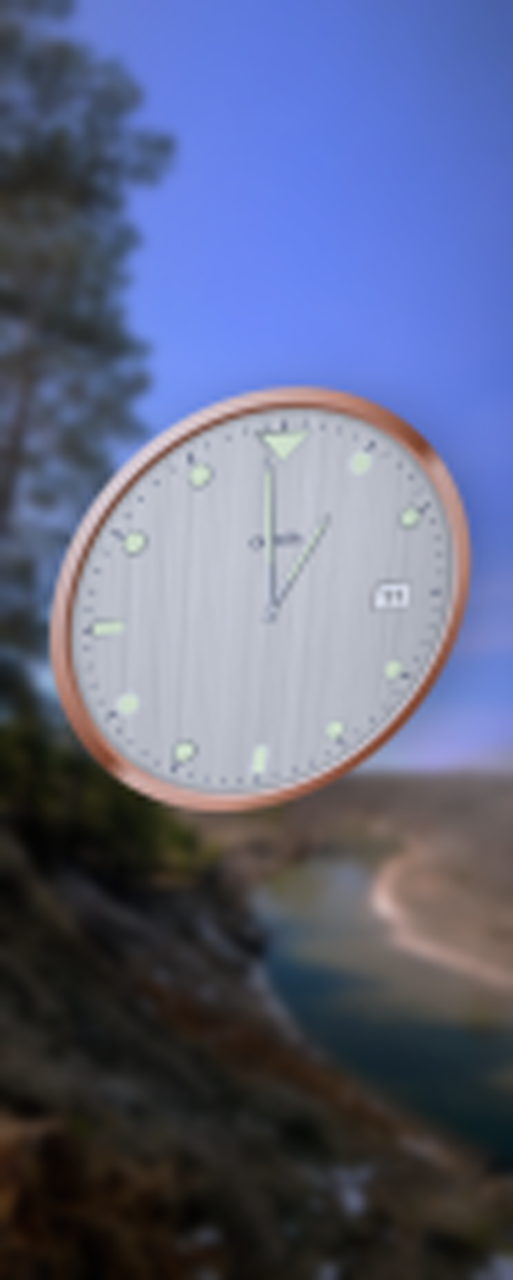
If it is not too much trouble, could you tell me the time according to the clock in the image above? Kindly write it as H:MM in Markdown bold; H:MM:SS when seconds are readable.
**12:59**
